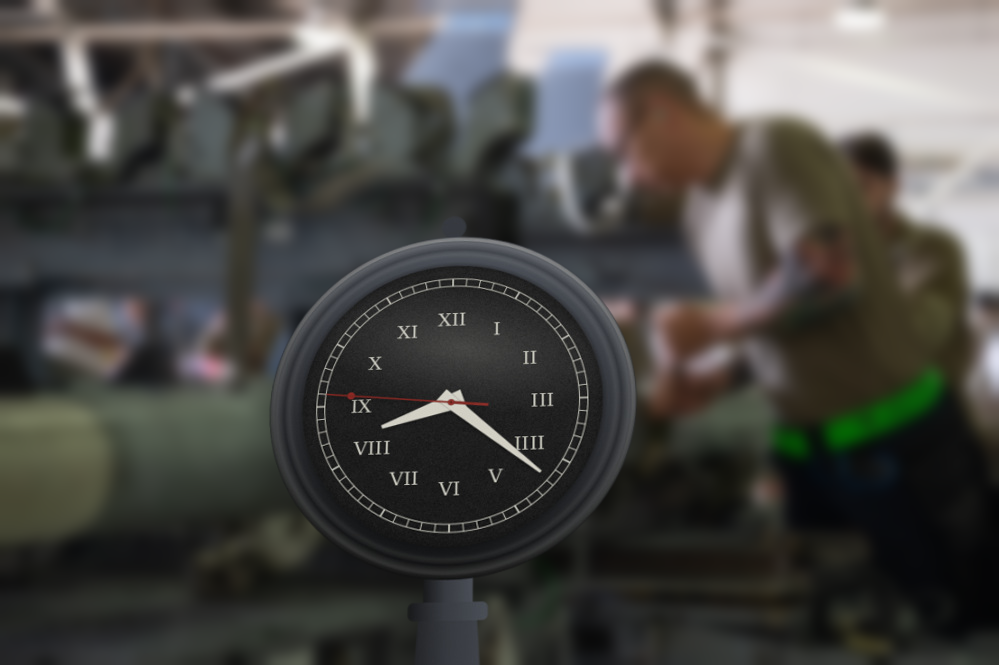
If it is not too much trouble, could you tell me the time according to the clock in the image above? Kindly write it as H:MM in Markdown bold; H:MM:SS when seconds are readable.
**8:21:46**
